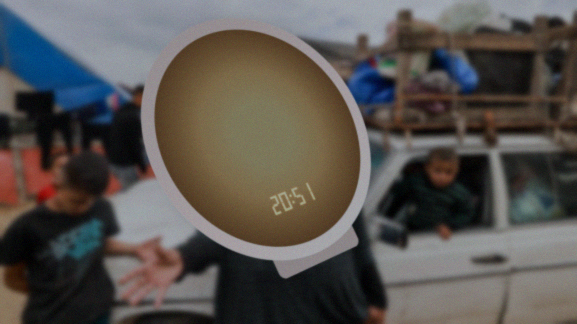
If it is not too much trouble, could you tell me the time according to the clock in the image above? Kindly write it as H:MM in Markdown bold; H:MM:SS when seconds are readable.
**20:51**
